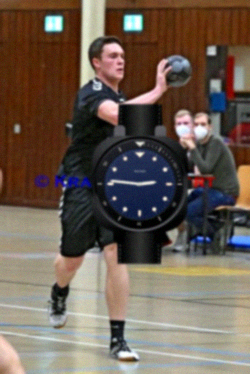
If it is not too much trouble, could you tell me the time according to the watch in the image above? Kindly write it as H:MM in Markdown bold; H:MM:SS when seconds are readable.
**2:46**
